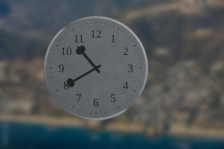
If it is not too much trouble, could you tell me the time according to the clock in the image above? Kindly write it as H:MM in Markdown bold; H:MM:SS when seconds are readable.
**10:40**
